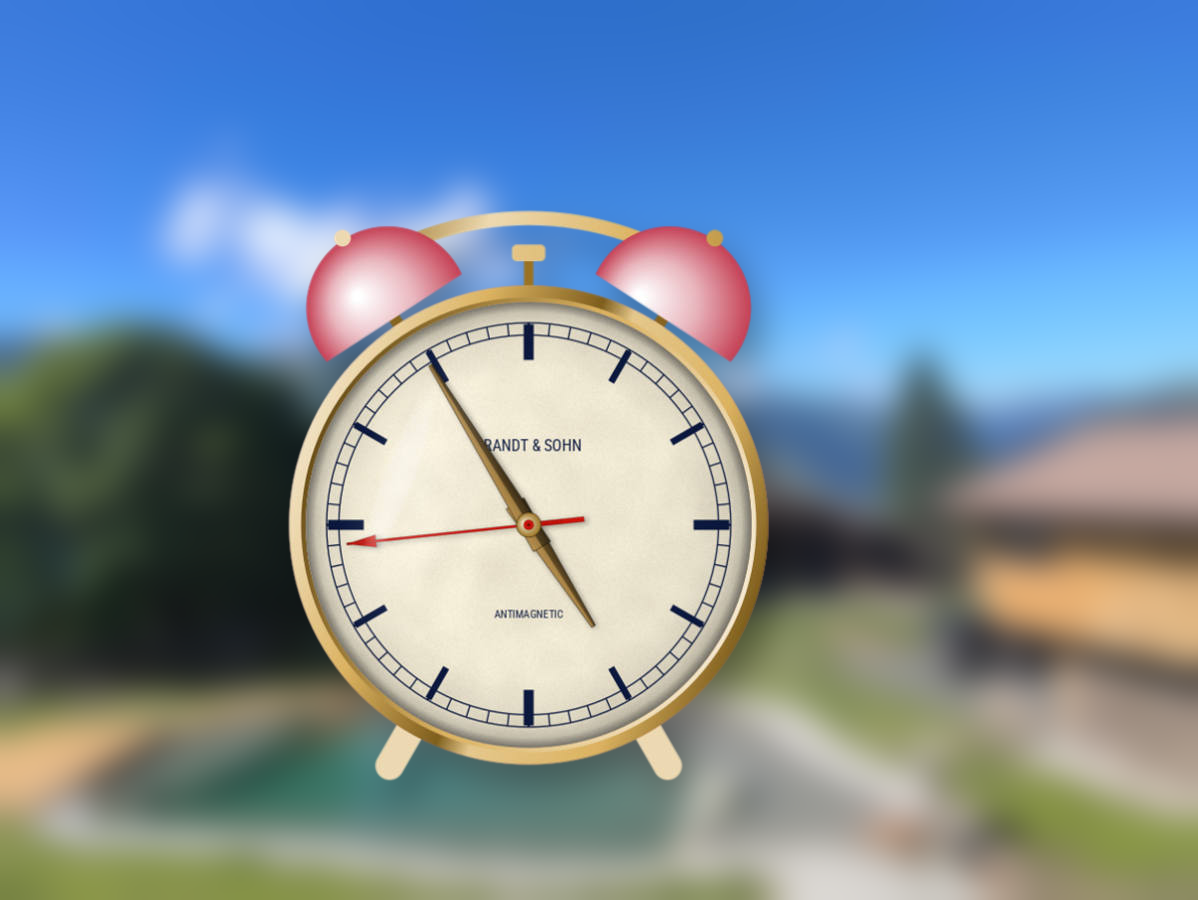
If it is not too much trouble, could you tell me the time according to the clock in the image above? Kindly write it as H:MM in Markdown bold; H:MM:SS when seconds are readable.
**4:54:44**
